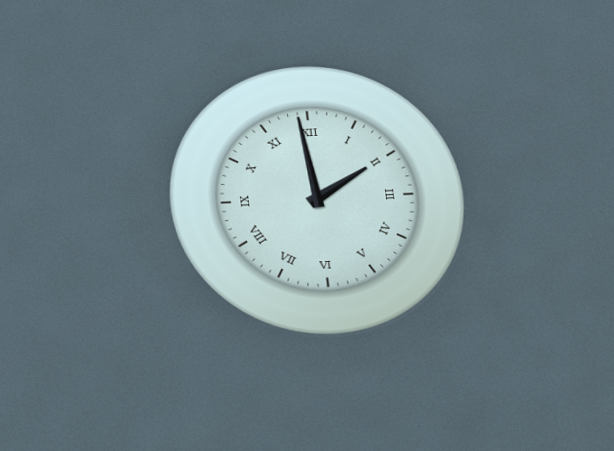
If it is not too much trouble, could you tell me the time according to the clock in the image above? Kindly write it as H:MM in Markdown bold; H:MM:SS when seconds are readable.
**1:59**
